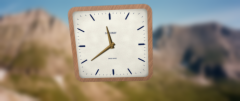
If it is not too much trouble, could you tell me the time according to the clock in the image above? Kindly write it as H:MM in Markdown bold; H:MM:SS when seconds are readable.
**11:39**
